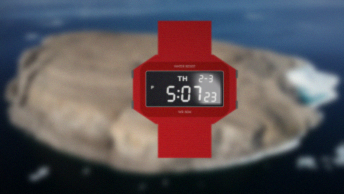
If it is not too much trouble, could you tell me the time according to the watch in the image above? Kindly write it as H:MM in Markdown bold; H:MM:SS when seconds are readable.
**5:07:23**
